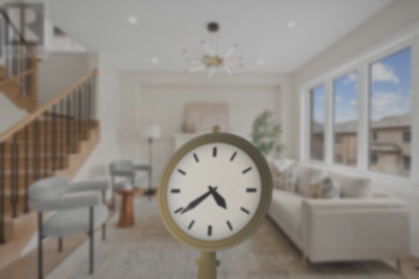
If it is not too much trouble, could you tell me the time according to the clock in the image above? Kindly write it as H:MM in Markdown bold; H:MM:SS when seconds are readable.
**4:39**
